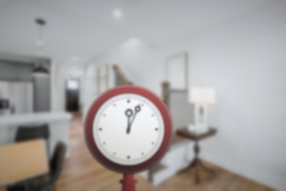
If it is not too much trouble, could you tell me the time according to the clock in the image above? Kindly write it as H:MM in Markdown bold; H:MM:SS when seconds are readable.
**12:04**
